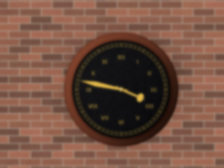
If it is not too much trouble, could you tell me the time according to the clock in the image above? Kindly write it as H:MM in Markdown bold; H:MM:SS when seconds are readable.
**3:47**
